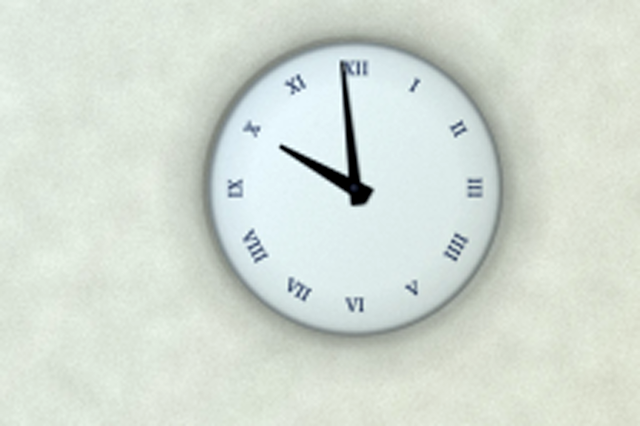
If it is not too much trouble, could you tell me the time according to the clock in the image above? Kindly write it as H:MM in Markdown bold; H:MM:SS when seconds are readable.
**9:59**
